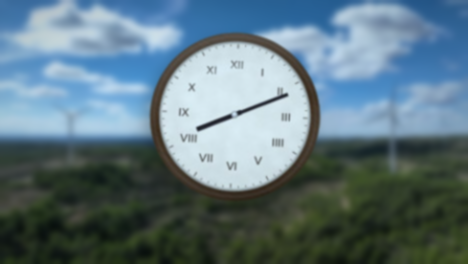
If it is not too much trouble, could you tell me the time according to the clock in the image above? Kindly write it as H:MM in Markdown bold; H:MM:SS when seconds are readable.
**8:11**
